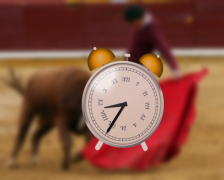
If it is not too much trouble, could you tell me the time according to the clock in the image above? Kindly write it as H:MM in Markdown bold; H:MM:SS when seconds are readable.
**8:35**
